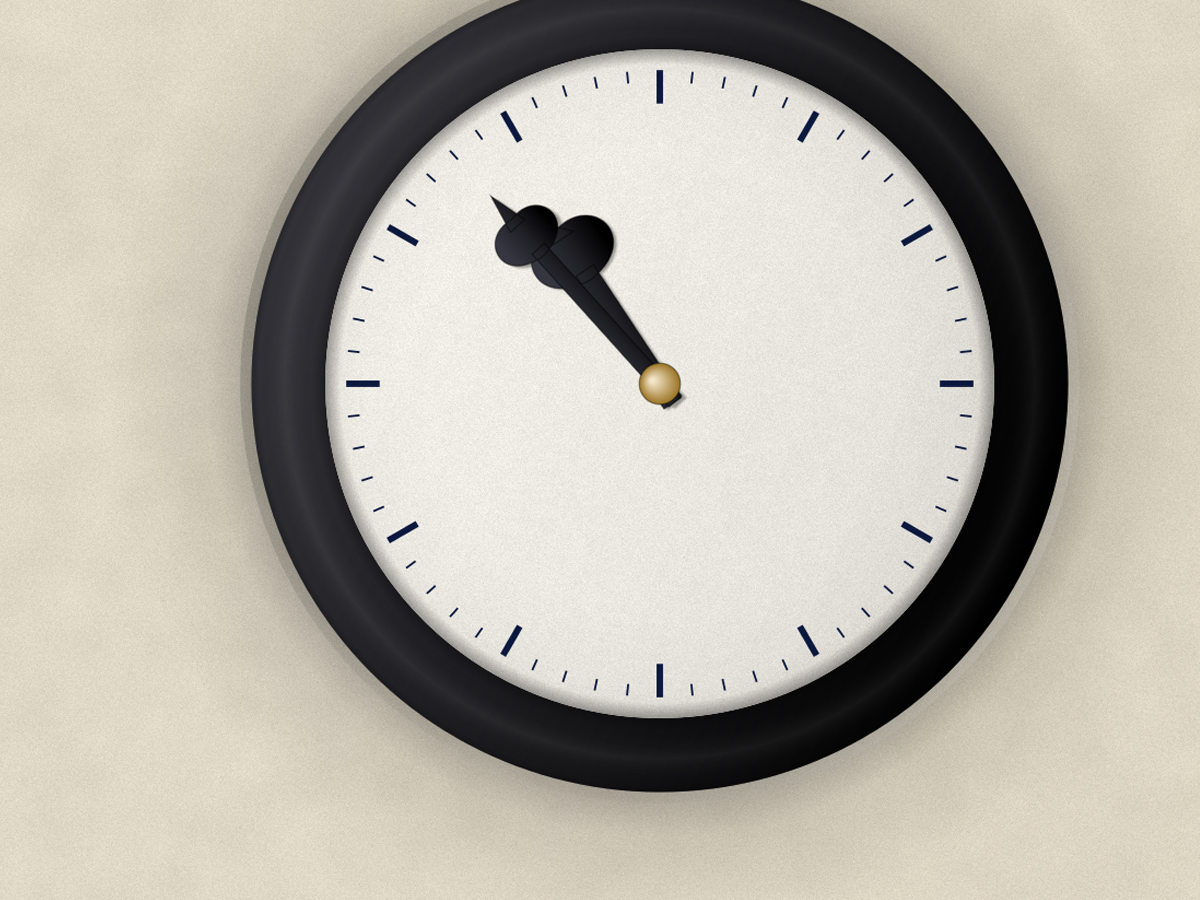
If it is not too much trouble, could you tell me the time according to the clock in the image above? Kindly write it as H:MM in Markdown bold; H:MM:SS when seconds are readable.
**10:53**
